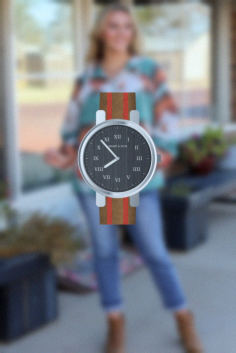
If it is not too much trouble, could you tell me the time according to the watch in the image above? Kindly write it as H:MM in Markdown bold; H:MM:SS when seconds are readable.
**7:53**
